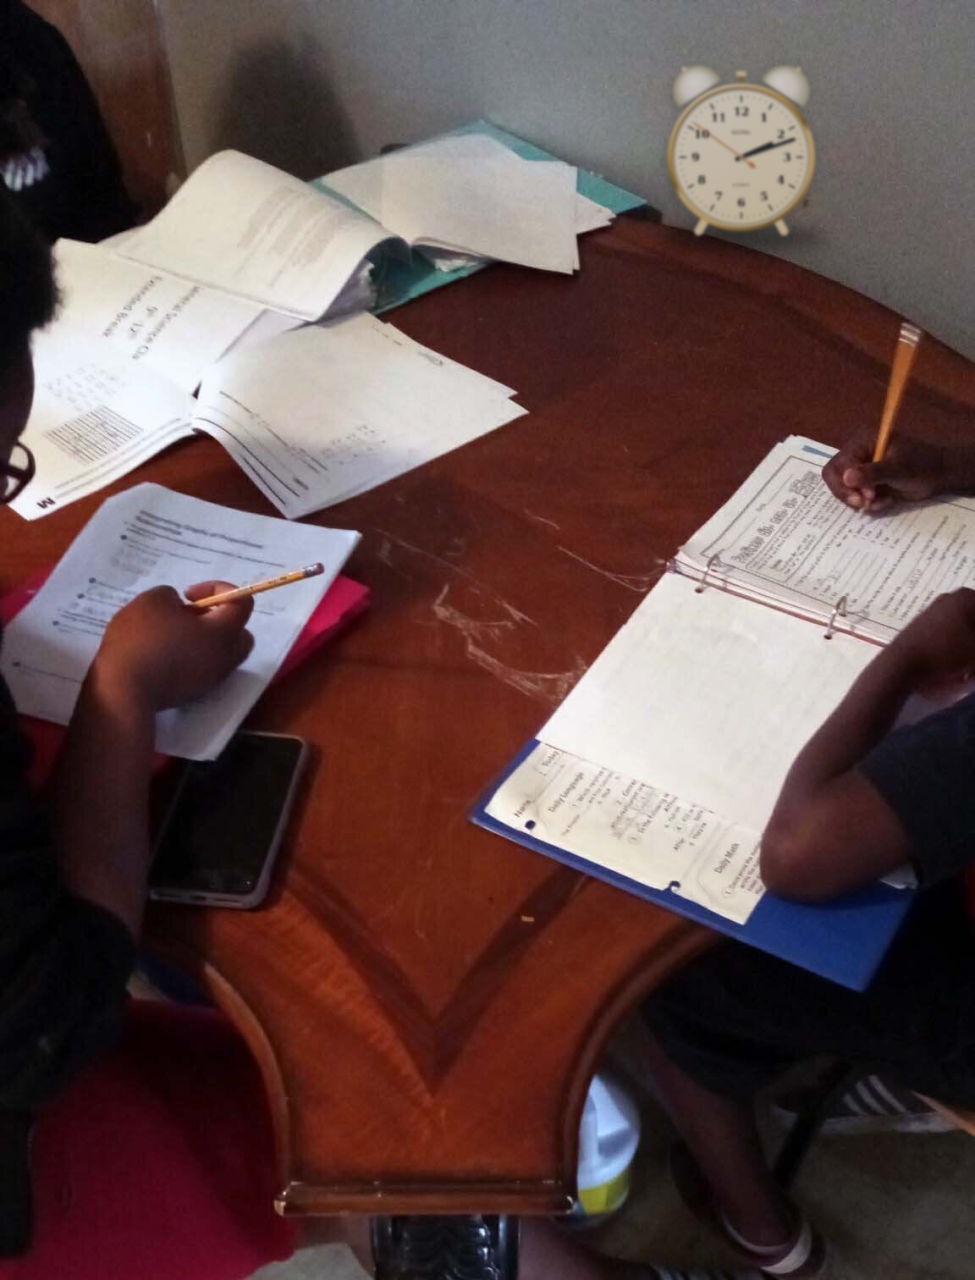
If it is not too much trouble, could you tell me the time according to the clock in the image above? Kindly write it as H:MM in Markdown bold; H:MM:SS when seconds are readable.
**2:11:51**
